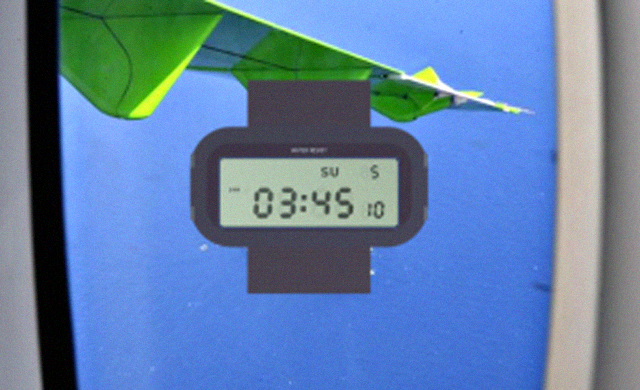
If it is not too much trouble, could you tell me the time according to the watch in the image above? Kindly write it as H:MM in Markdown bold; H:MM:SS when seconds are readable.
**3:45:10**
